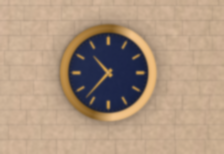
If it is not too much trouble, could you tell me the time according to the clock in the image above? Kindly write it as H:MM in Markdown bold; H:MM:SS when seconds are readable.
**10:37**
